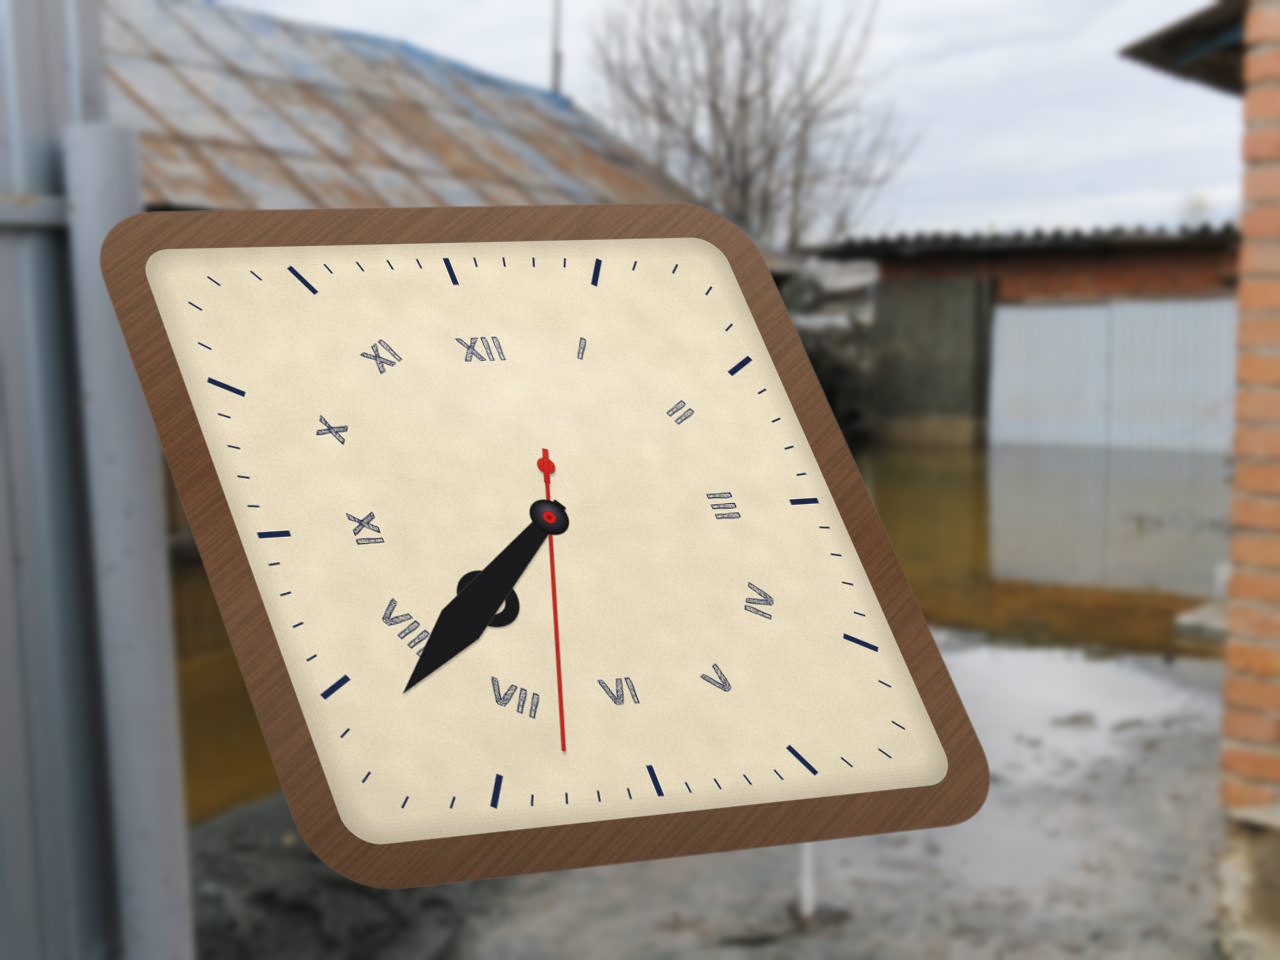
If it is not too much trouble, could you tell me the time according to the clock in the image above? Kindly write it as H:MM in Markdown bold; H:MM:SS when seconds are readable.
**7:38:33**
